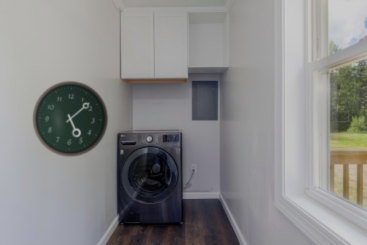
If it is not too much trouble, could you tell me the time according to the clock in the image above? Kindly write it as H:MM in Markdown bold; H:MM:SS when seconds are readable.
**5:08**
